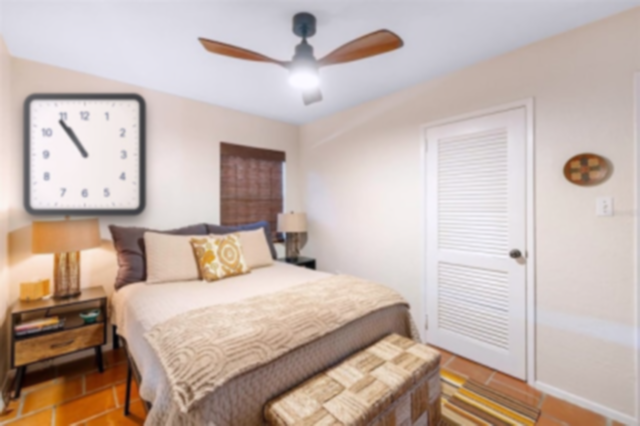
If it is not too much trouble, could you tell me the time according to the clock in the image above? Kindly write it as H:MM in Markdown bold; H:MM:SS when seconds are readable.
**10:54**
